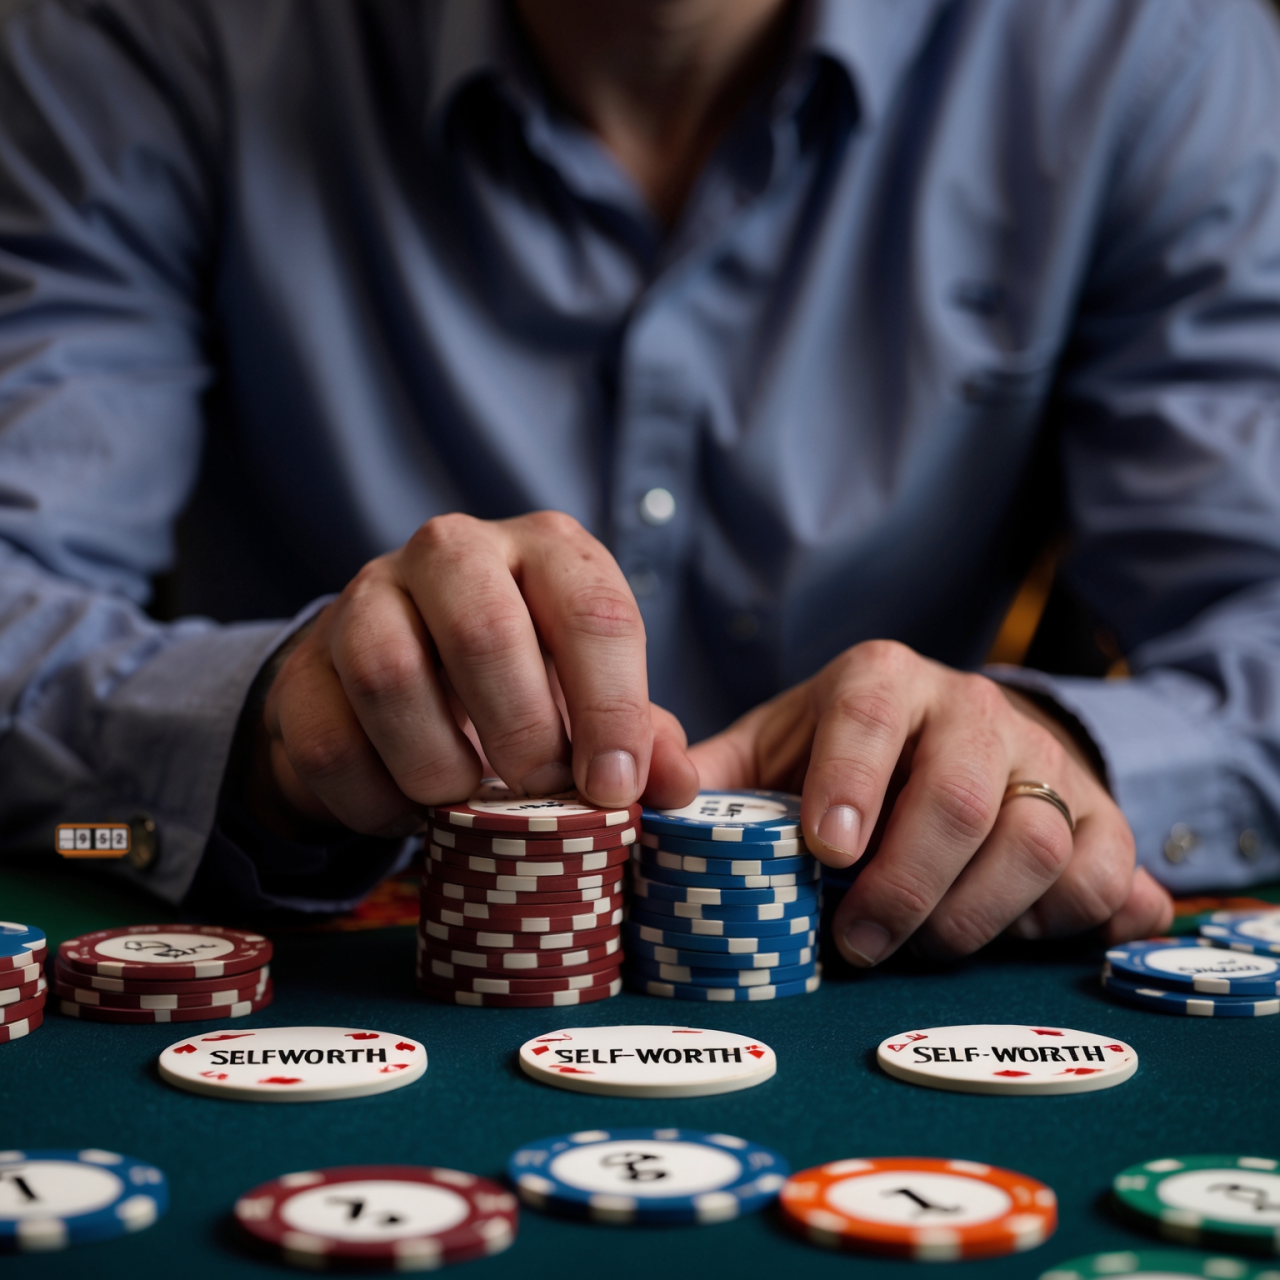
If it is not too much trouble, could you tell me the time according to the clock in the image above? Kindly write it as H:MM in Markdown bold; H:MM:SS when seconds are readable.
**9:52**
